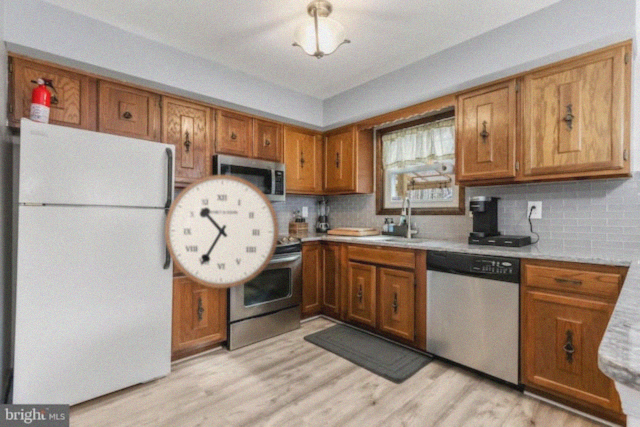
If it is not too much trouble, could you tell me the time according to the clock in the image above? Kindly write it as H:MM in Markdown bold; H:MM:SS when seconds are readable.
**10:35**
